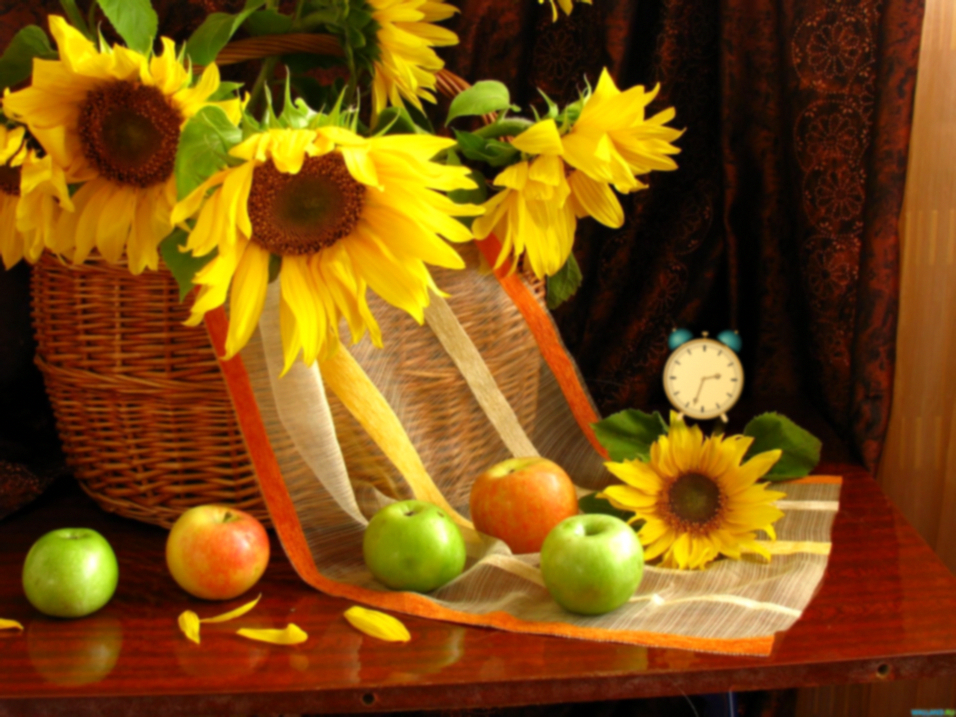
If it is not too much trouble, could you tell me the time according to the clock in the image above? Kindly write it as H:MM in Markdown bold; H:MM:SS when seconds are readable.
**2:33**
